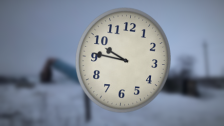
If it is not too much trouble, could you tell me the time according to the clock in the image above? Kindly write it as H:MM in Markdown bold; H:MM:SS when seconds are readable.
**9:46**
